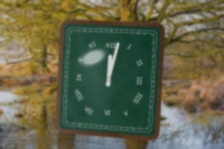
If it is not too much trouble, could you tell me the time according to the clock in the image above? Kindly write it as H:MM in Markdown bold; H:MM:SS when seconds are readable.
**12:02**
